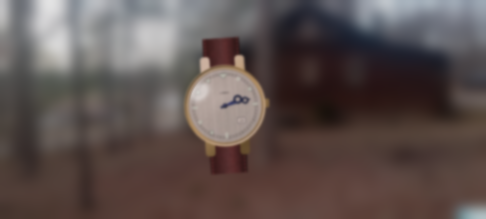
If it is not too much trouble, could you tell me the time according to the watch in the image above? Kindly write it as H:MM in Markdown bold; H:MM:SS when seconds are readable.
**2:13**
